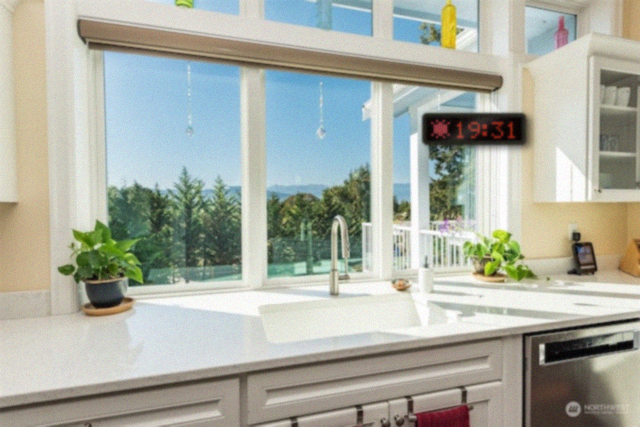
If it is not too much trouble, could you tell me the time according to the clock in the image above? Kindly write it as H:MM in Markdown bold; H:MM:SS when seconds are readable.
**19:31**
